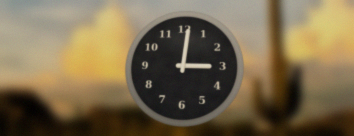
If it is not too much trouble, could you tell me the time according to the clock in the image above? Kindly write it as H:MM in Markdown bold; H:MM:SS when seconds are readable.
**3:01**
